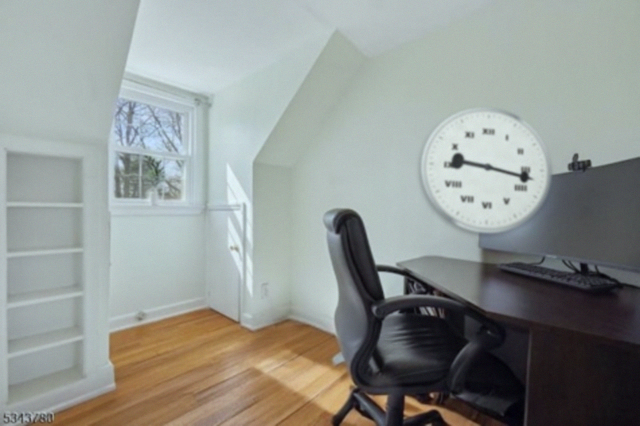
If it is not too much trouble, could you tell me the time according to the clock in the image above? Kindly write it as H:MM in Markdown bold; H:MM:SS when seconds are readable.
**9:17**
